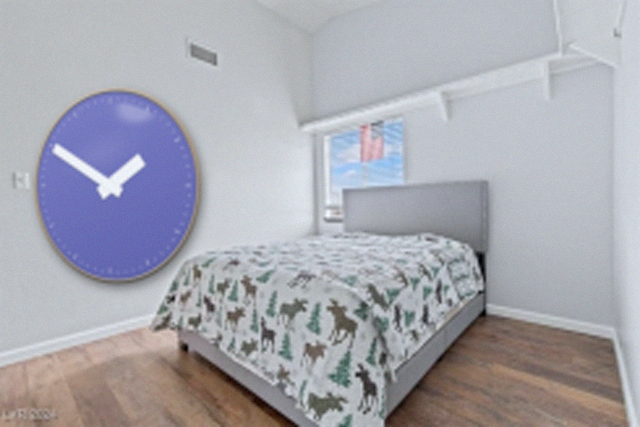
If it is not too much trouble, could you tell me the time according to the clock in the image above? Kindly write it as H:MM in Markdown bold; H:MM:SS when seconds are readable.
**1:50**
